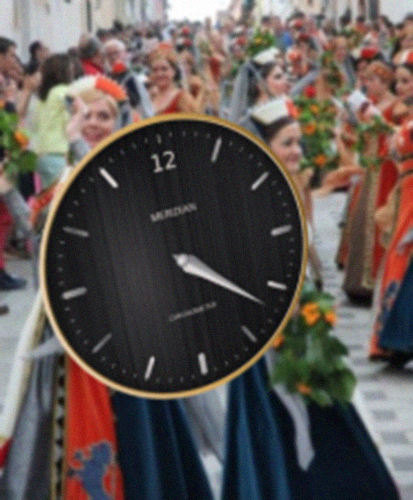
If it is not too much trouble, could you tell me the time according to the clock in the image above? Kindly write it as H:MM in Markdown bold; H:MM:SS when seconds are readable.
**4:22**
